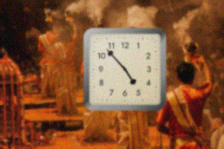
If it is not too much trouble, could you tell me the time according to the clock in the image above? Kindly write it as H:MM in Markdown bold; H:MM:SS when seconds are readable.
**4:53**
